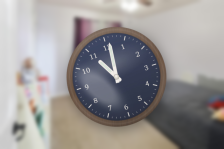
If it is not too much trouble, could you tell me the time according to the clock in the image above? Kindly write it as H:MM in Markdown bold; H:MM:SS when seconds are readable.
**11:01**
